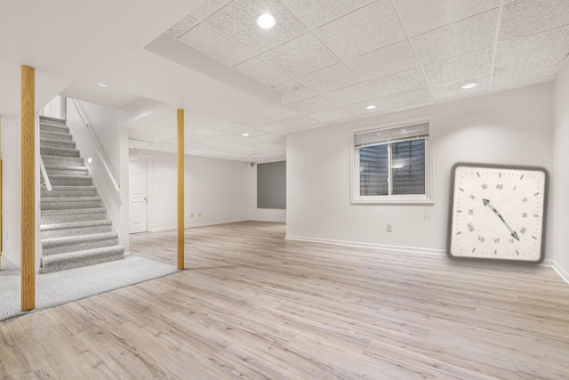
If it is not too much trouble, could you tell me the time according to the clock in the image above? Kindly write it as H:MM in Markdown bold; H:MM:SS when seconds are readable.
**10:23**
